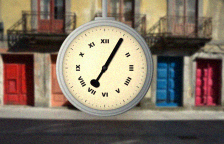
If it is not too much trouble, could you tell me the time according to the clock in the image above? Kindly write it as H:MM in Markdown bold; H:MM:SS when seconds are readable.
**7:05**
